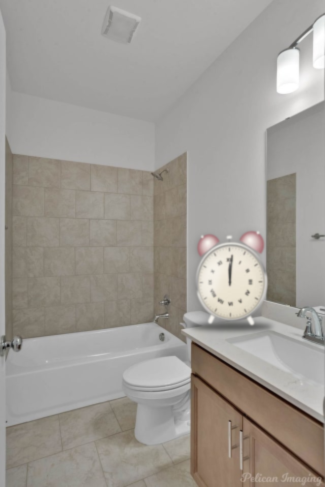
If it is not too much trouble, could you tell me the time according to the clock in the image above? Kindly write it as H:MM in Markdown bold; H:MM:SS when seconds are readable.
**12:01**
